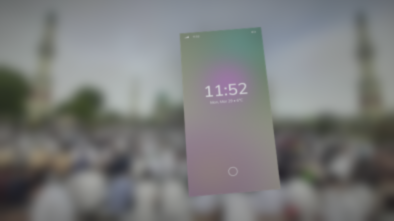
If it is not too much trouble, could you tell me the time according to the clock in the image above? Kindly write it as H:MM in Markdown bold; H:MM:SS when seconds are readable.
**11:52**
